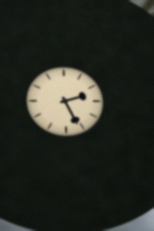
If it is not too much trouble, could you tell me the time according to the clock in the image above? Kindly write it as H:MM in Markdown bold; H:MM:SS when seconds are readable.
**2:26**
